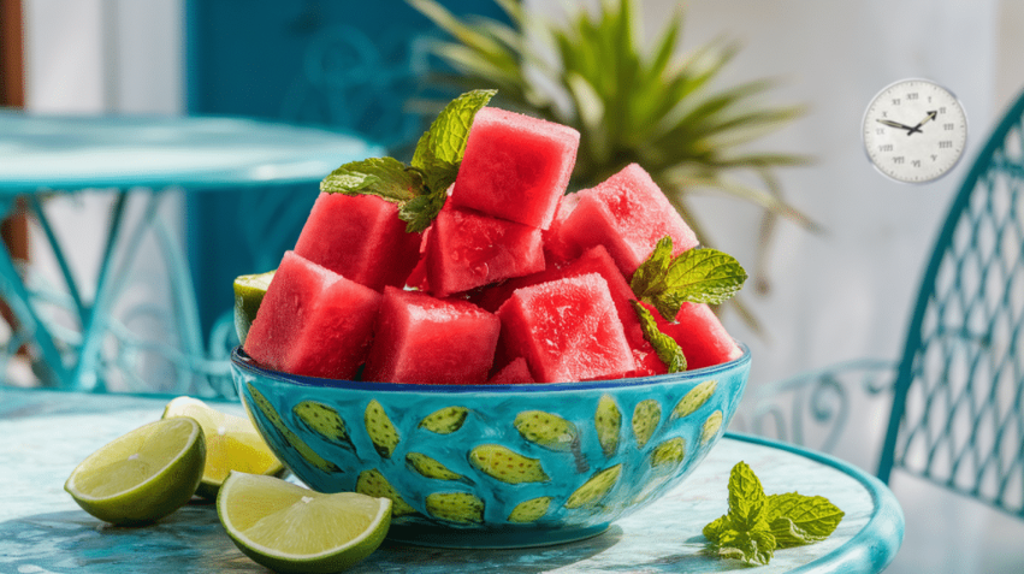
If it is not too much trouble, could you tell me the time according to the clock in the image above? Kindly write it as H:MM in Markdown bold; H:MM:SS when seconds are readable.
**1:48**
